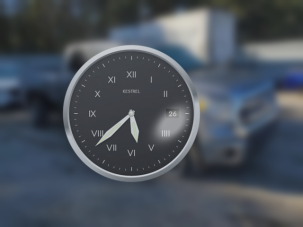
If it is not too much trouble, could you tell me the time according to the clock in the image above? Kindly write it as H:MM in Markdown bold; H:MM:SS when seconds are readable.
**5:38**
